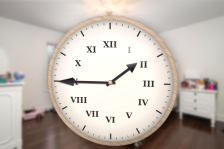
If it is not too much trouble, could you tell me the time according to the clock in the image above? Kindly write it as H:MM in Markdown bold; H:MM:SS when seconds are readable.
**1:45**
